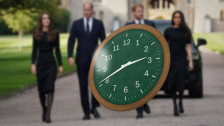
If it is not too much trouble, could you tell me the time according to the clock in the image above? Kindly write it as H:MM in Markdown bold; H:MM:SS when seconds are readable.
**2:41**
